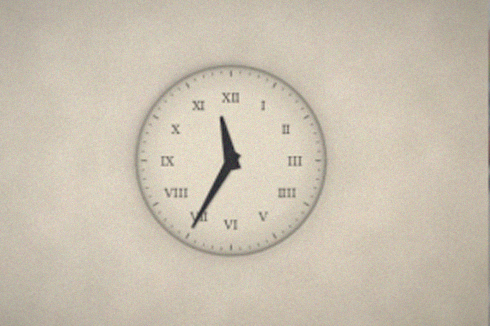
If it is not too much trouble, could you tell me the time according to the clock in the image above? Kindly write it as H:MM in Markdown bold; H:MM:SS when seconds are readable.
**11:35**
